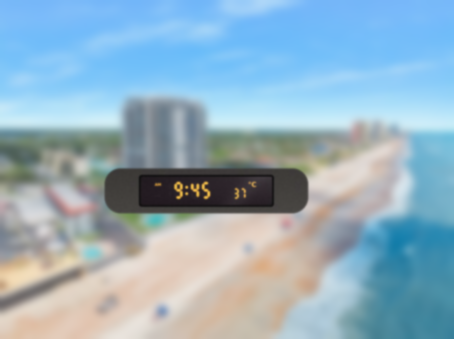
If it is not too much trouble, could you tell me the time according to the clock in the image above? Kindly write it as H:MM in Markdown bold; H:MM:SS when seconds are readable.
**9:45**
